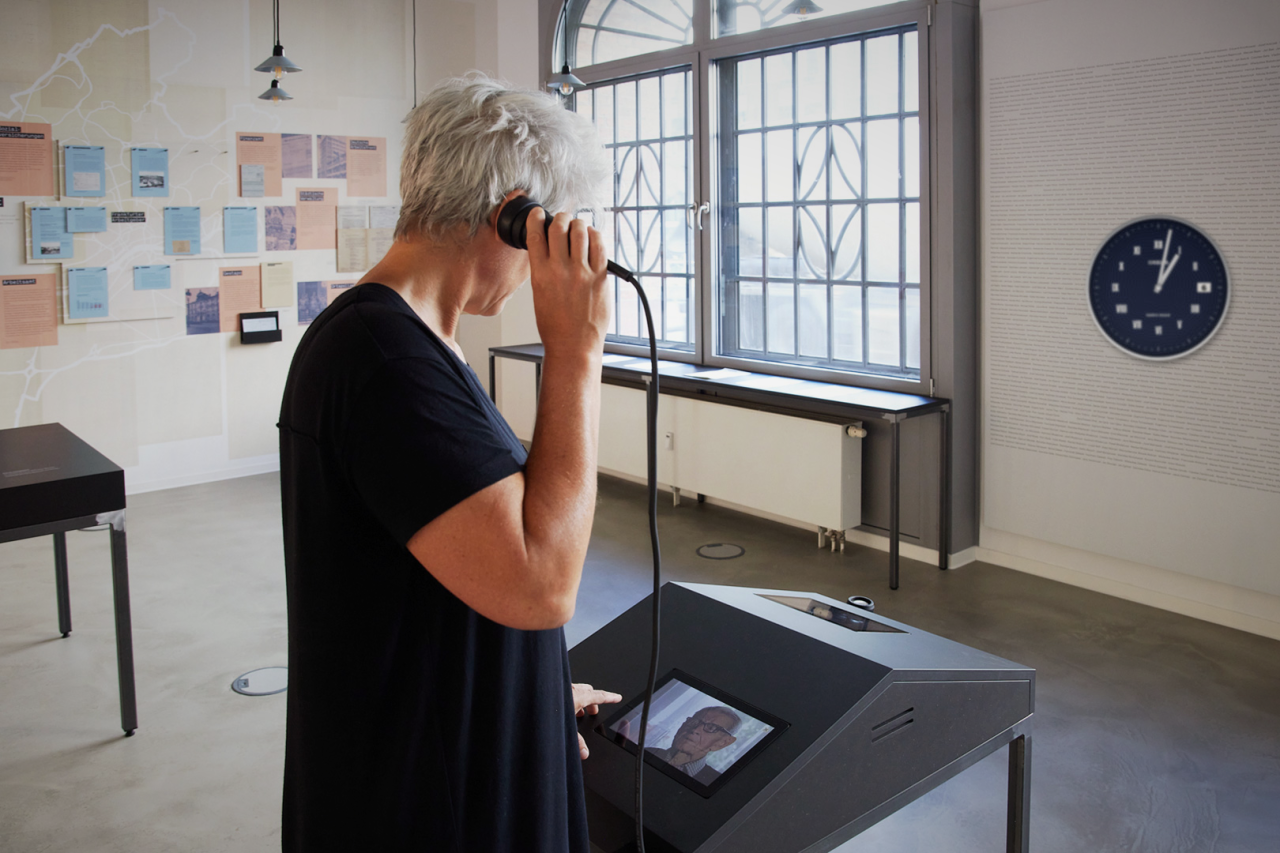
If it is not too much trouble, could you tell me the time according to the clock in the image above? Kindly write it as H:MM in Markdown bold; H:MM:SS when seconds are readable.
**1:02**
